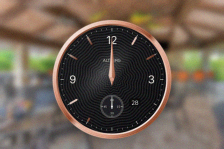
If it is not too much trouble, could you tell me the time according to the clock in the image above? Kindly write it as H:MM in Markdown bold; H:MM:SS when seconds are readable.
**12:00**
